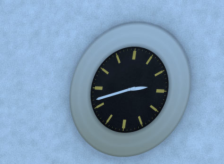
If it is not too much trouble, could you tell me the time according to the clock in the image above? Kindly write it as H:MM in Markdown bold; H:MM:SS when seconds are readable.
**2:42**
